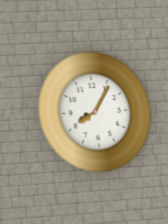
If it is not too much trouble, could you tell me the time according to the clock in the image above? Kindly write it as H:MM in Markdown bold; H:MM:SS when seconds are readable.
**8:06**
